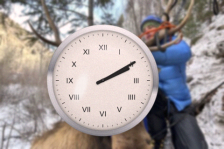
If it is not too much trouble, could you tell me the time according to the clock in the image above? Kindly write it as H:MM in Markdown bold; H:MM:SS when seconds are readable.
**2:10**
